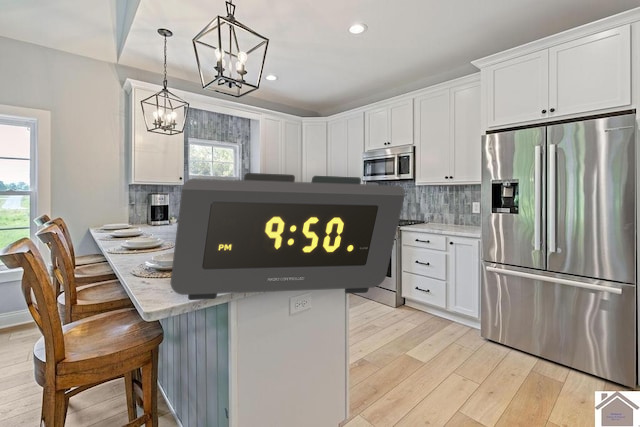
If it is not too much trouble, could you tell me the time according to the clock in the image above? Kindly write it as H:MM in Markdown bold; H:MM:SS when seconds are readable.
**9:50**
